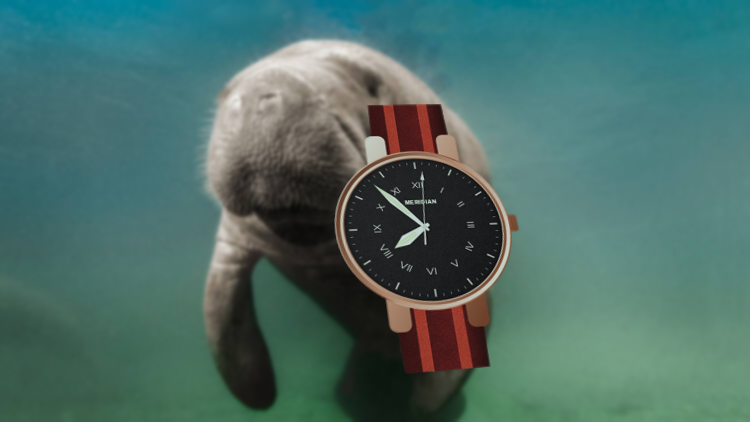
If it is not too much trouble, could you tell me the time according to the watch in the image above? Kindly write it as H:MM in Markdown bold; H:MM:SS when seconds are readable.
**7:53:01**
